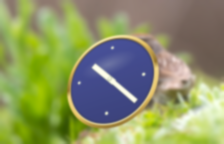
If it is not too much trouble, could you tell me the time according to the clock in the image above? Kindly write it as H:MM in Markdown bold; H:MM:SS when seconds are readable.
**10:22**
